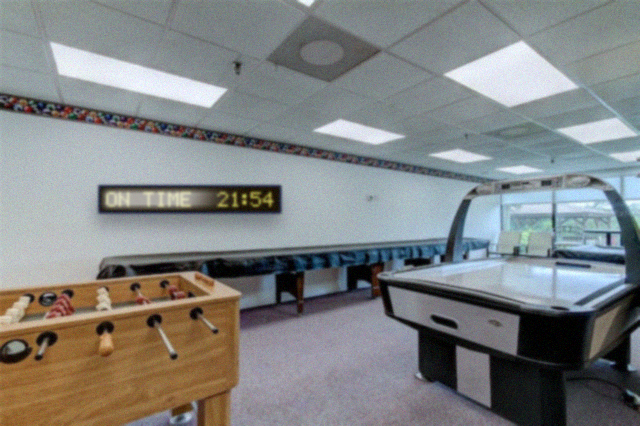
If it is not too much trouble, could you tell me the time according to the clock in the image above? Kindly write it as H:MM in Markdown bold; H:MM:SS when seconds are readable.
**21:54**
